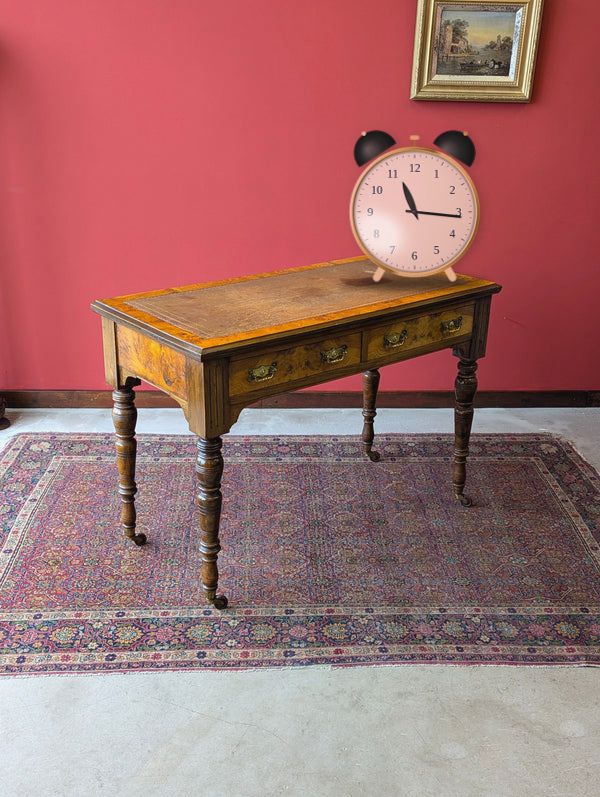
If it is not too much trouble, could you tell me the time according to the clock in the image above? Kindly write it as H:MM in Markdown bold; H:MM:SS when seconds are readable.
**11:16**
